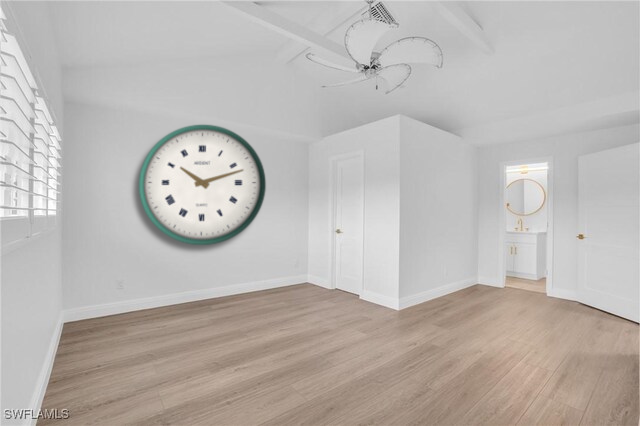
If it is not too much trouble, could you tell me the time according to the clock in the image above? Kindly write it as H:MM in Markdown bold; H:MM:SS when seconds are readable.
**10:12**
